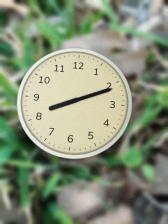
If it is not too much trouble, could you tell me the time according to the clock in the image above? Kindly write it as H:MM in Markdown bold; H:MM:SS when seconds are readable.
**8:11**
